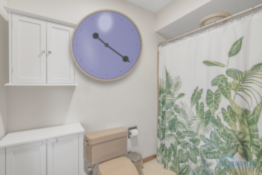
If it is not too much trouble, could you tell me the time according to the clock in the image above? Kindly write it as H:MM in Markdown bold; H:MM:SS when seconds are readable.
**10:21**
